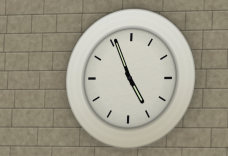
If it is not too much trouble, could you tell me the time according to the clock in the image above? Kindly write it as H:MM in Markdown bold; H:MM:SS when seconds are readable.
**4:56**
